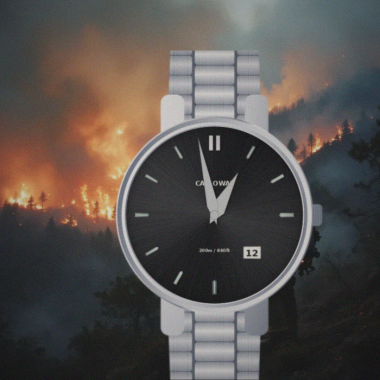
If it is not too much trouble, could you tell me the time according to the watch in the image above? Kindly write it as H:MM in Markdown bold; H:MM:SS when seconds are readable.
**12:58**
